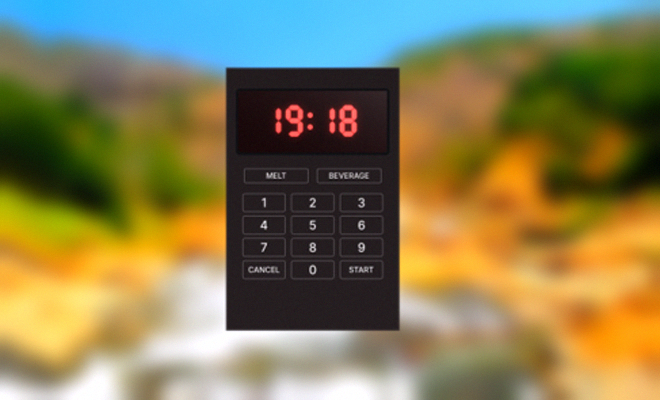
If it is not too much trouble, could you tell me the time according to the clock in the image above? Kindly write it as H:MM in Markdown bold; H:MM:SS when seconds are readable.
**19:18**
